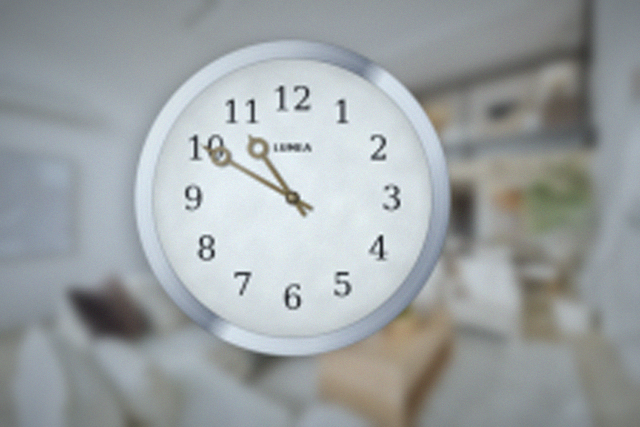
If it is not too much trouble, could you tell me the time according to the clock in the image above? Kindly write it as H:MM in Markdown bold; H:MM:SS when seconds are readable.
**10:50**
